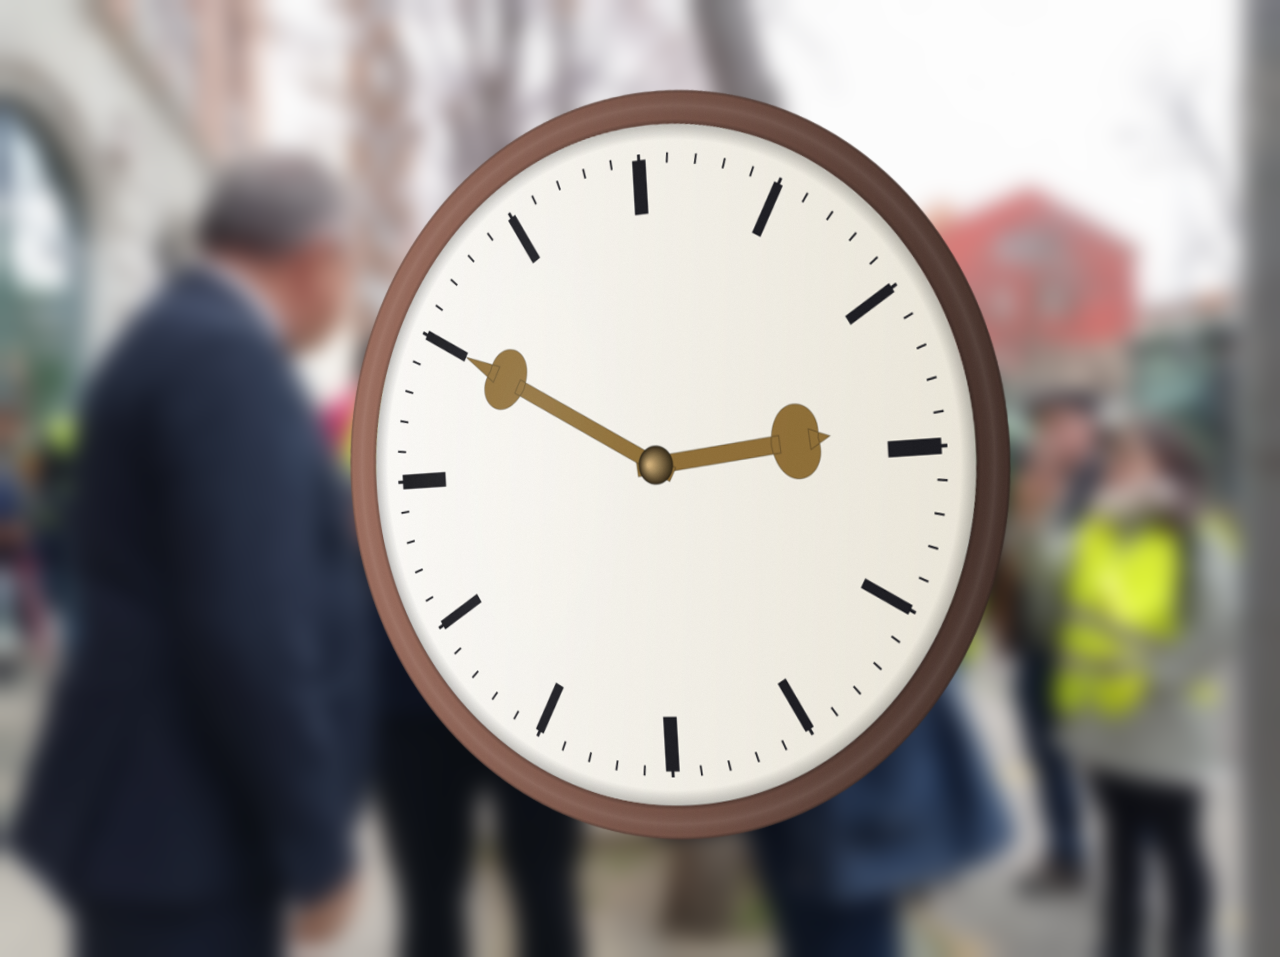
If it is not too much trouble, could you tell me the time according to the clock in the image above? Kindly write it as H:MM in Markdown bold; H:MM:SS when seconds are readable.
**2:50**
